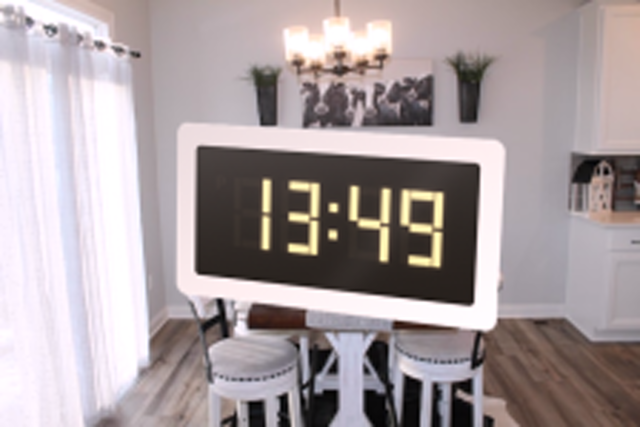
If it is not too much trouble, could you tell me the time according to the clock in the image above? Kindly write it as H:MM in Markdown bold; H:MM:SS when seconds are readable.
**13:49**
